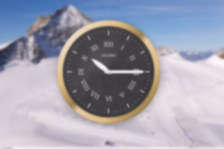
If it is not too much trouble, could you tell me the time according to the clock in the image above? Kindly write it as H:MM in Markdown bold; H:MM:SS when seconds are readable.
**10:15**
